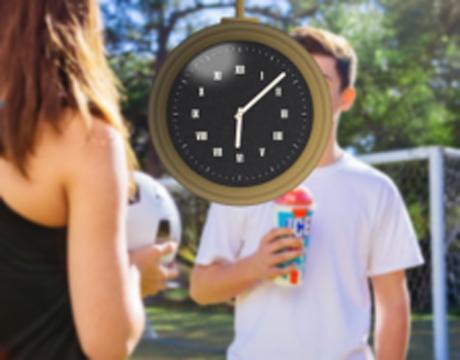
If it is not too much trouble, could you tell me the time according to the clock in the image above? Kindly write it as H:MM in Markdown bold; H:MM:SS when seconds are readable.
**6:08**
